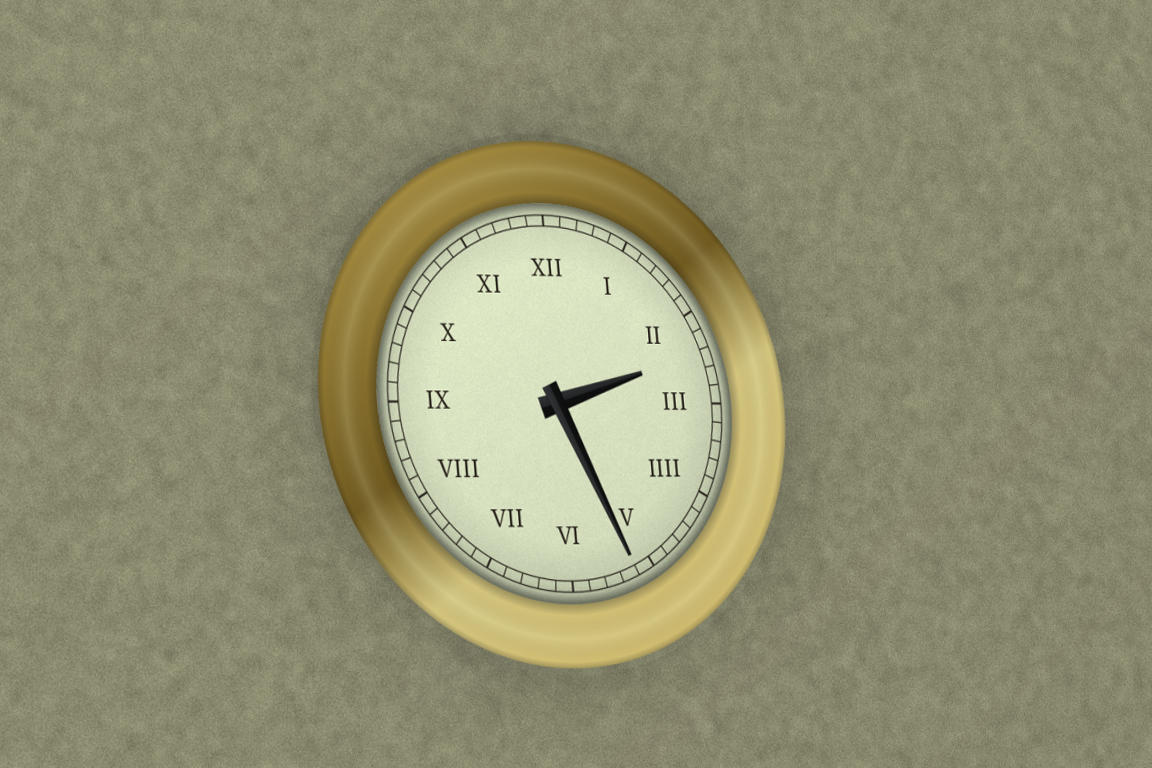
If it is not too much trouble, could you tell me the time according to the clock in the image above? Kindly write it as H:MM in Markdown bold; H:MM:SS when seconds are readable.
**2:26**
